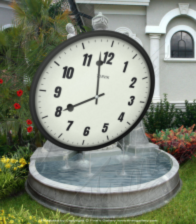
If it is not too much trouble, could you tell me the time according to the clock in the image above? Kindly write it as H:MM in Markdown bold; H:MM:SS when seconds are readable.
**7:58**
